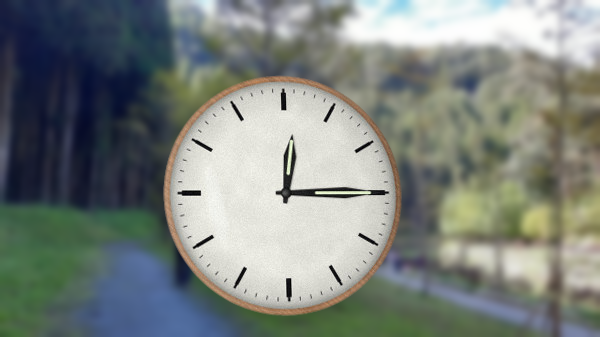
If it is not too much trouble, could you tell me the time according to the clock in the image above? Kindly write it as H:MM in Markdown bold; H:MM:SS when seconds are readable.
**12:15**
